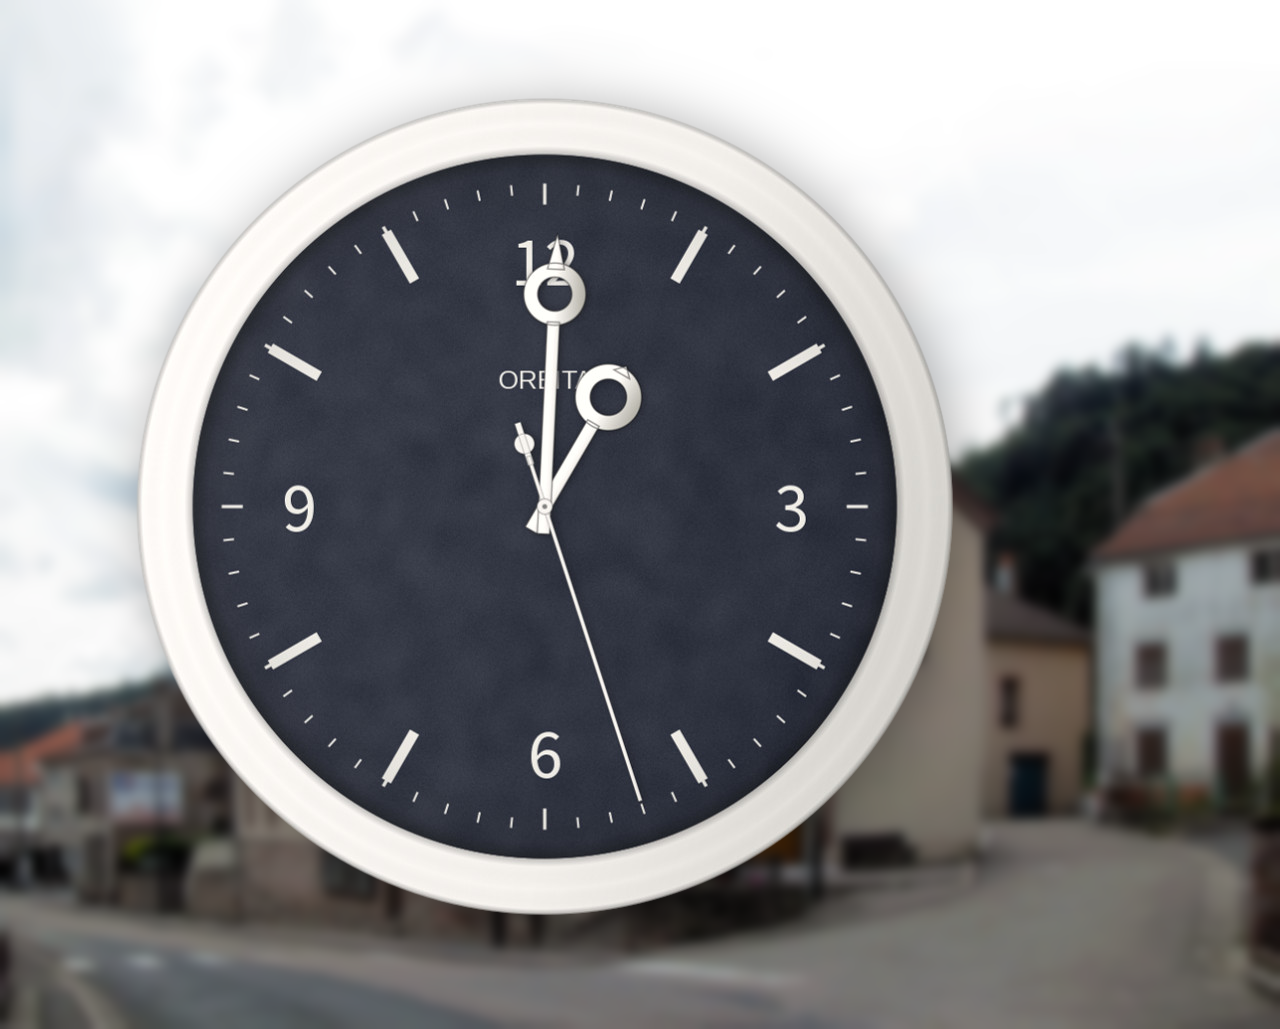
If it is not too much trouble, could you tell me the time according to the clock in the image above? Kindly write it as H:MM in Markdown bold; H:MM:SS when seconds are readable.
**1:00:27**
